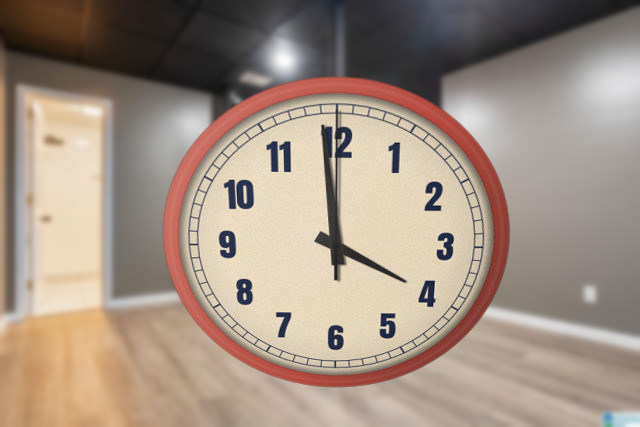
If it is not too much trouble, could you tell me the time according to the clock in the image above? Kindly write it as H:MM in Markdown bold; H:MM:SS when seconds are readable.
**3:59:00**
